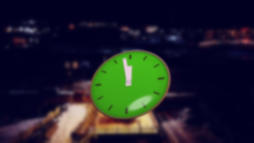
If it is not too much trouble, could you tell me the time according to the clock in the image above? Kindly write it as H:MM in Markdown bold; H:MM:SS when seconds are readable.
**11:58**
